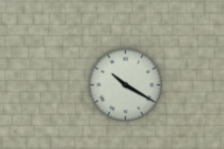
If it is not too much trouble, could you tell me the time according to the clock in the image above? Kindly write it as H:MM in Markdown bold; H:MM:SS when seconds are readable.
**10:20**
